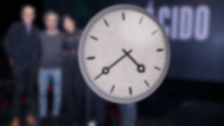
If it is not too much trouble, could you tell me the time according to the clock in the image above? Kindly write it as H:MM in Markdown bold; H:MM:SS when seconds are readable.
**4:40**
